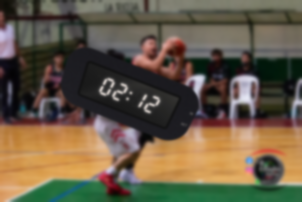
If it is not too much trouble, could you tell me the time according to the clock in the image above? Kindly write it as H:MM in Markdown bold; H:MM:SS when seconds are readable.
**2:12**
